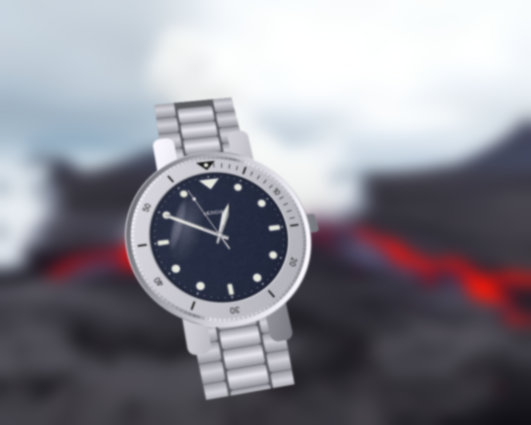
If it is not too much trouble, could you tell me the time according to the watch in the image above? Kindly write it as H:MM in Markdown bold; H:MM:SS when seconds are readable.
**12:49:56**
